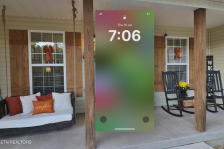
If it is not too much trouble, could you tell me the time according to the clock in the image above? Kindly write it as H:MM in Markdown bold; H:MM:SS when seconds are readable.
**7:06**
